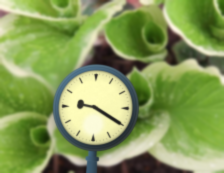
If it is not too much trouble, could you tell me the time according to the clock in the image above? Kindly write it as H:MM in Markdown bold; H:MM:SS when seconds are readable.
**9:20**
